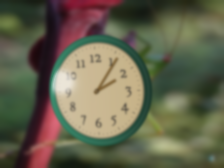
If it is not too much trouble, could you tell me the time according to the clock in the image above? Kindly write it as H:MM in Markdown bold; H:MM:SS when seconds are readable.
**2:06**
